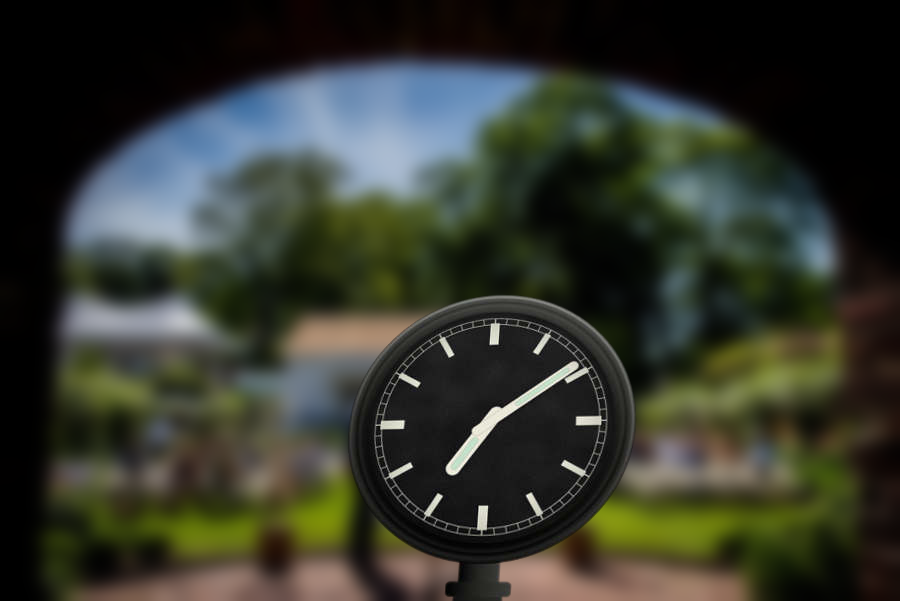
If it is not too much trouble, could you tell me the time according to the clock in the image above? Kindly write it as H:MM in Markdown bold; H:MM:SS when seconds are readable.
**7:09**
